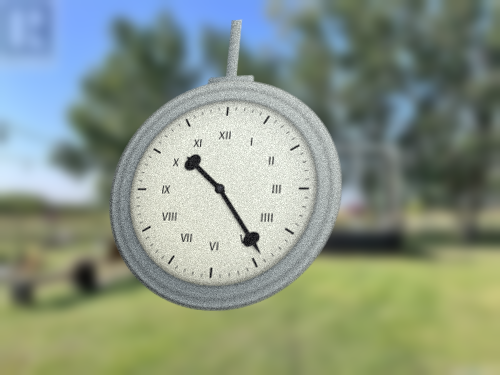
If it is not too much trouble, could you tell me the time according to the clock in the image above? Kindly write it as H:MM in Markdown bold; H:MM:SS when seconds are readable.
**10:24**
